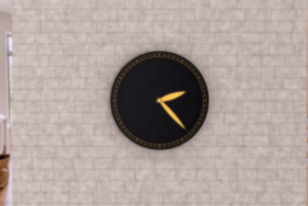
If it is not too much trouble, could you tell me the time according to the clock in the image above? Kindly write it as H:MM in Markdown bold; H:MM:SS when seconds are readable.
**2:23**
